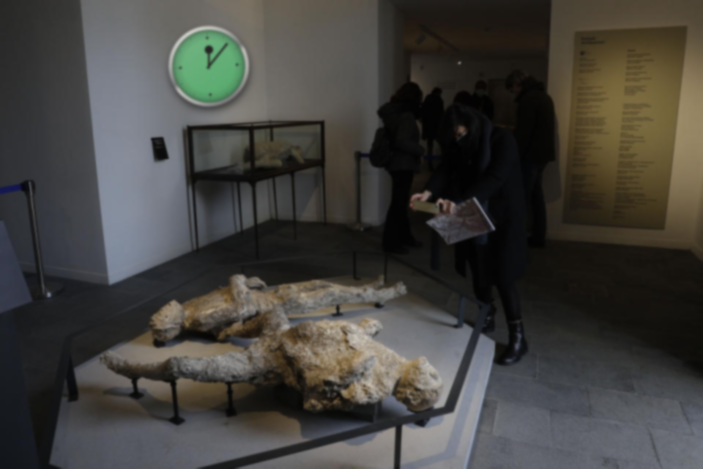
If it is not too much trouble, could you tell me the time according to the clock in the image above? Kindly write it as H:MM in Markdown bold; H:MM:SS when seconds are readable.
**12:07**
